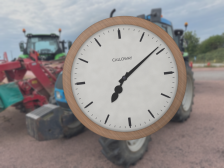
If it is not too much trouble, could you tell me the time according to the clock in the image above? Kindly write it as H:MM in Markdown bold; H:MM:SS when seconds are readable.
**7:09**
